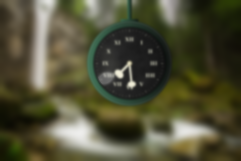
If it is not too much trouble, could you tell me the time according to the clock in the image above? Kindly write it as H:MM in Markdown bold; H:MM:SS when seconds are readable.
**7:29**
